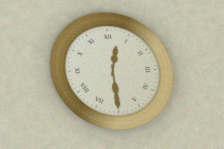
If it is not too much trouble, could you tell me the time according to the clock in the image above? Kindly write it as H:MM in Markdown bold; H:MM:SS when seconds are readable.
**12:30**
